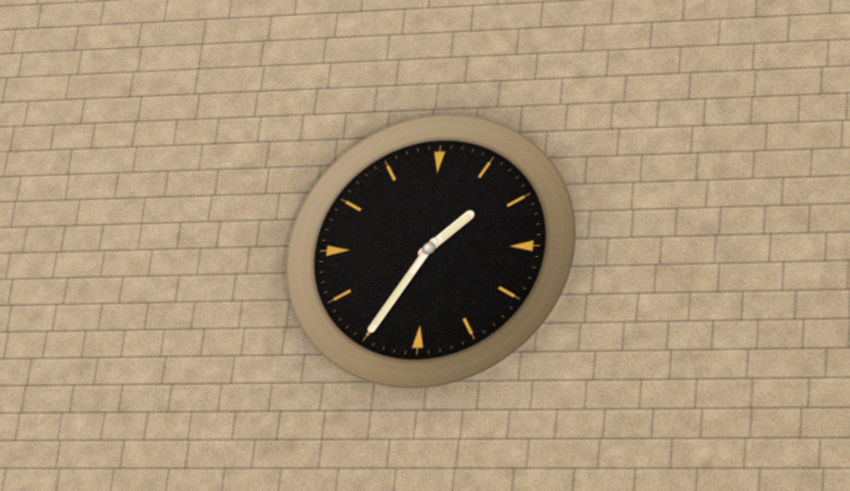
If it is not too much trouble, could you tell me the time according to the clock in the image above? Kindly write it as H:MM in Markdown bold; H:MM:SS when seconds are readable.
**1:35**
